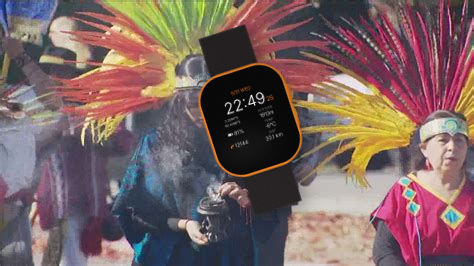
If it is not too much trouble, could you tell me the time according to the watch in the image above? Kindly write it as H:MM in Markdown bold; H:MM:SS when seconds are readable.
**22:49**
